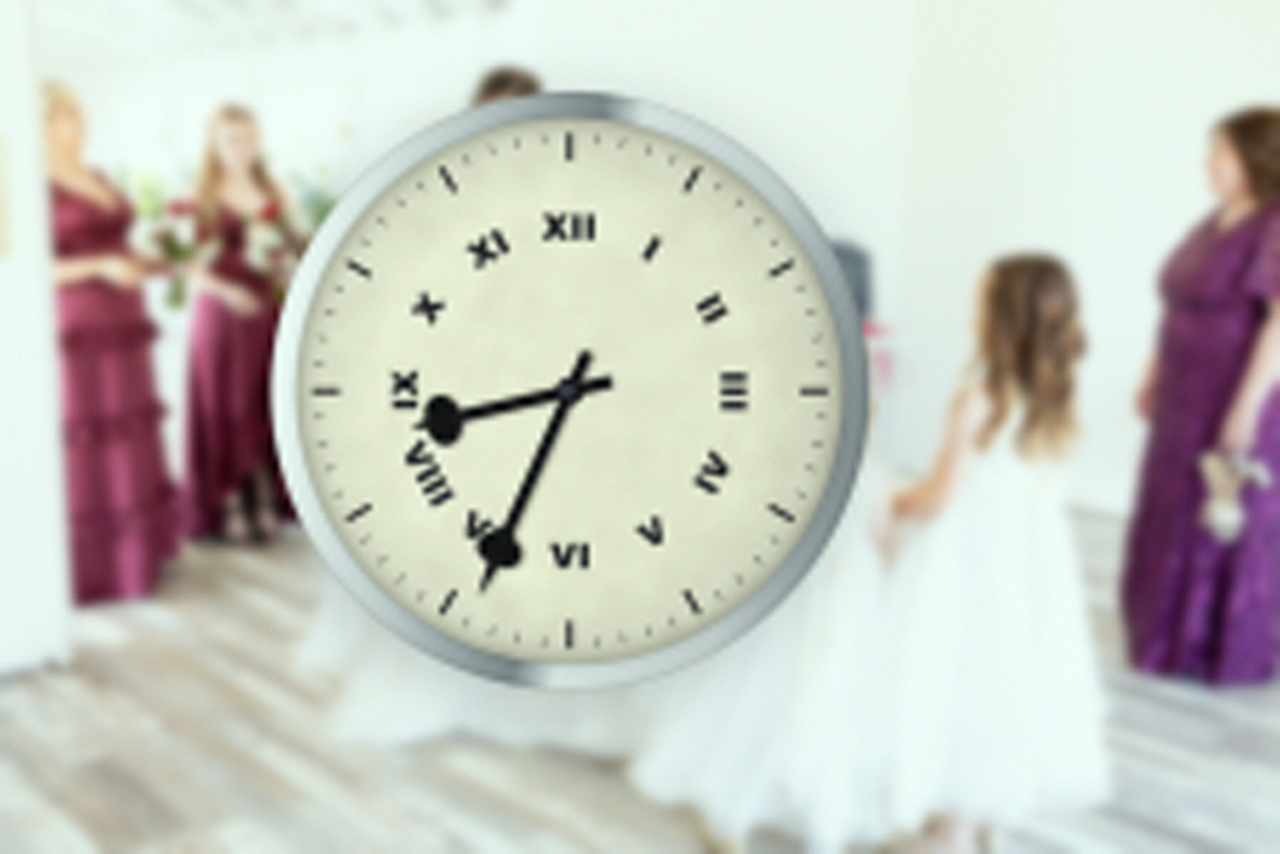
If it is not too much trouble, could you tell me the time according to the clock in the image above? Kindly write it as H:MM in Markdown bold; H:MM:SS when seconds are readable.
**8:34**
